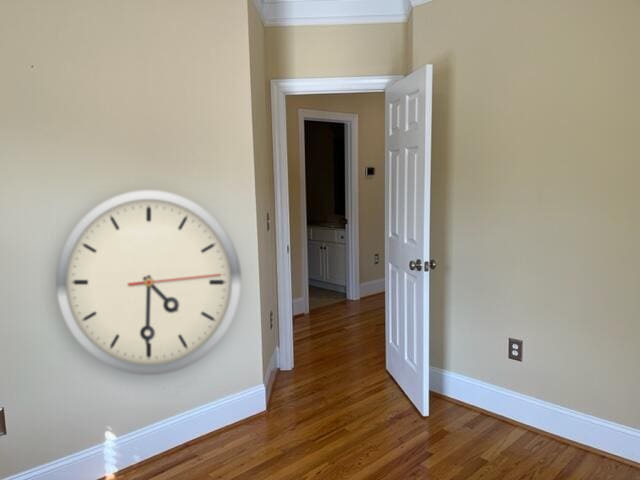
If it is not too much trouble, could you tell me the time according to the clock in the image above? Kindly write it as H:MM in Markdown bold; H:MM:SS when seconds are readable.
**4:30:14**
